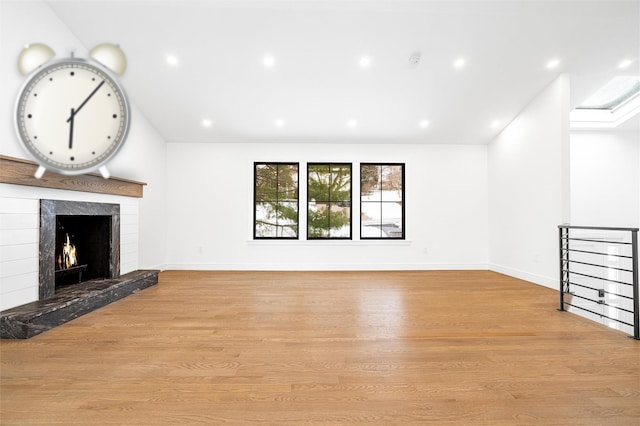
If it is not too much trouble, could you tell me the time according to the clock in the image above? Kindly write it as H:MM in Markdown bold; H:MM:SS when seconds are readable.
**6:07**
